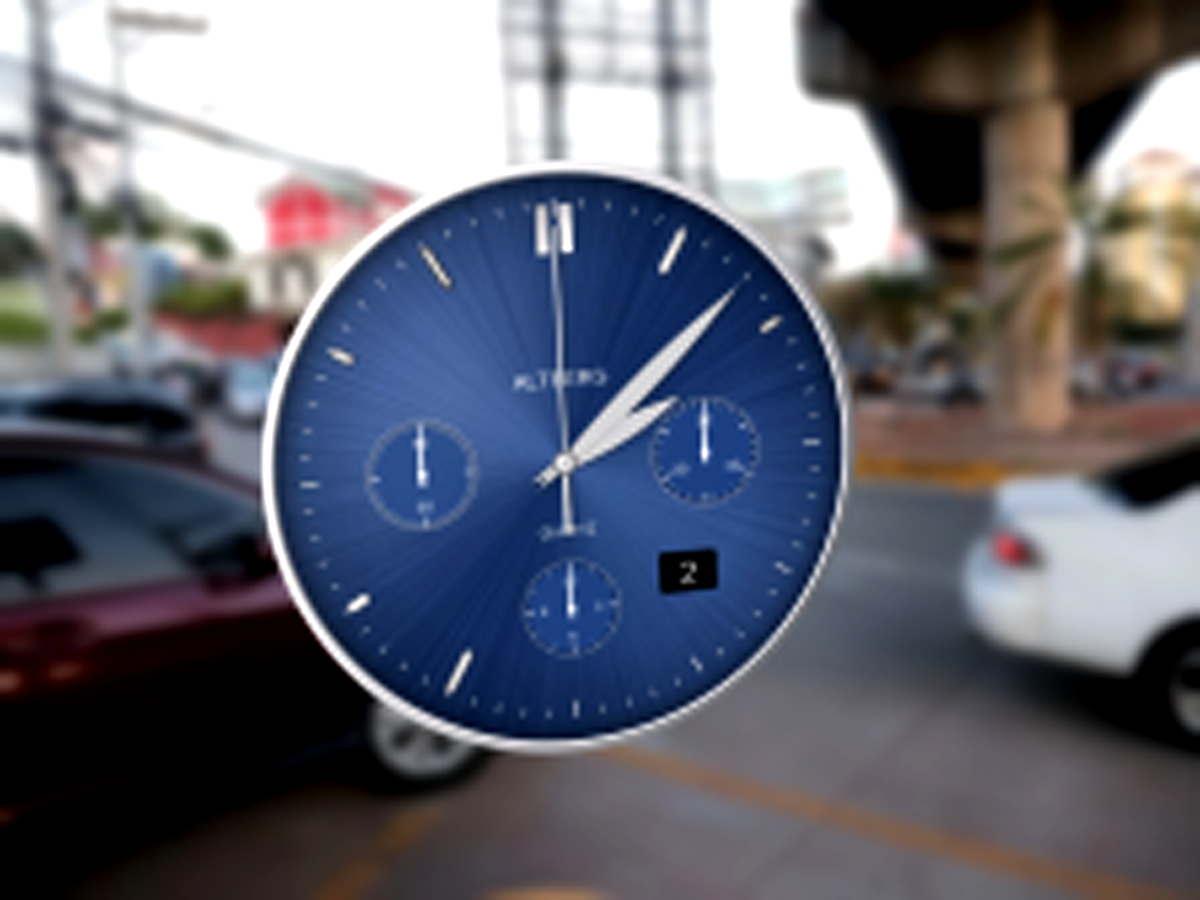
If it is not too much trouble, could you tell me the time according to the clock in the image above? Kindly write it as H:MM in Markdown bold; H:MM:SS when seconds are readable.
**2:08**
